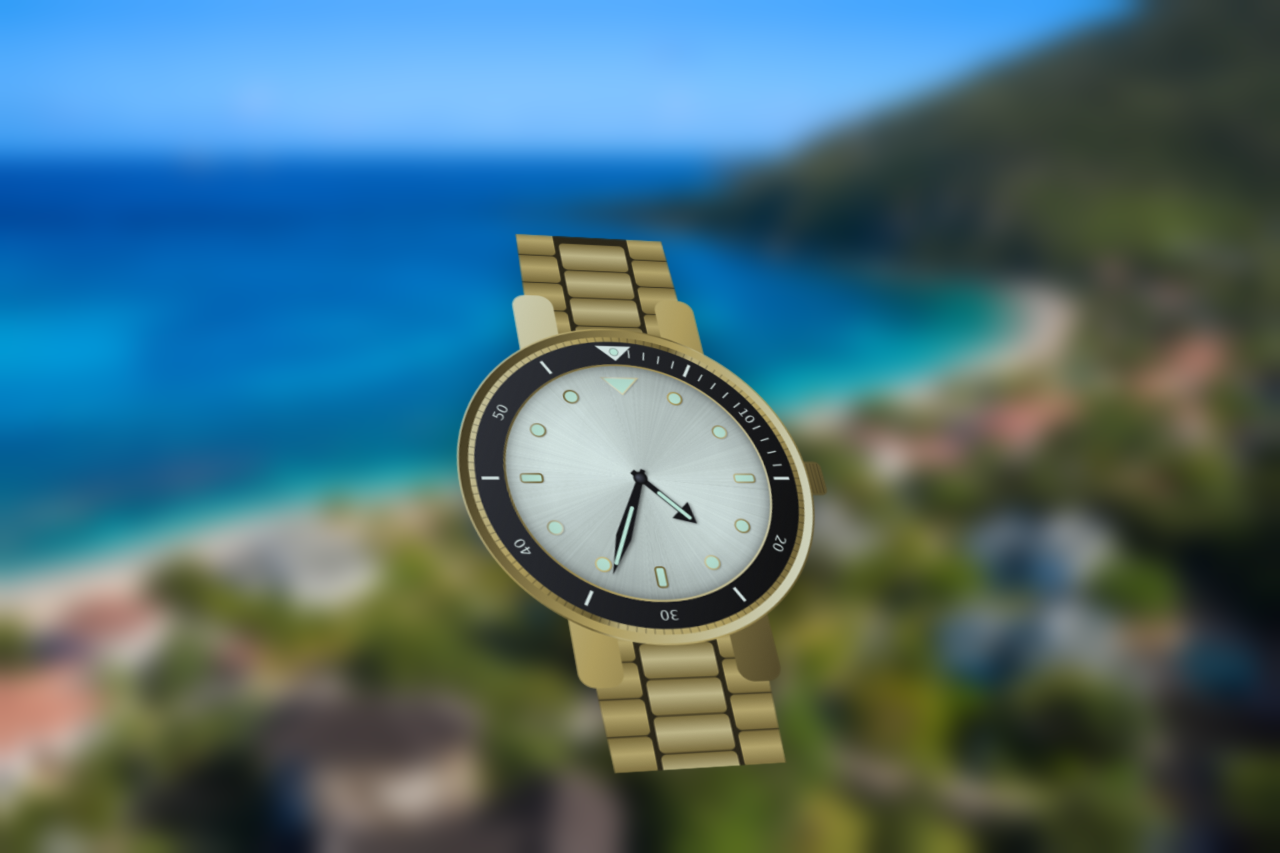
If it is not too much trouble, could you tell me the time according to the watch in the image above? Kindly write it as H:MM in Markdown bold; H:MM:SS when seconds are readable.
**4:34**
